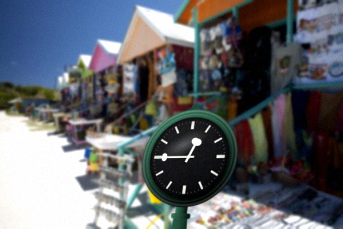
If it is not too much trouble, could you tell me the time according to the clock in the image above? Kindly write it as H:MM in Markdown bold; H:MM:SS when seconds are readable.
**12:45**
